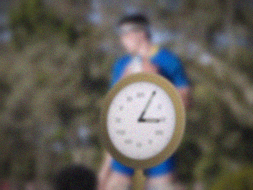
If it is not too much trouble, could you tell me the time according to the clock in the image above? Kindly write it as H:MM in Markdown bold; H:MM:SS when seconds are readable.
**3:05**
